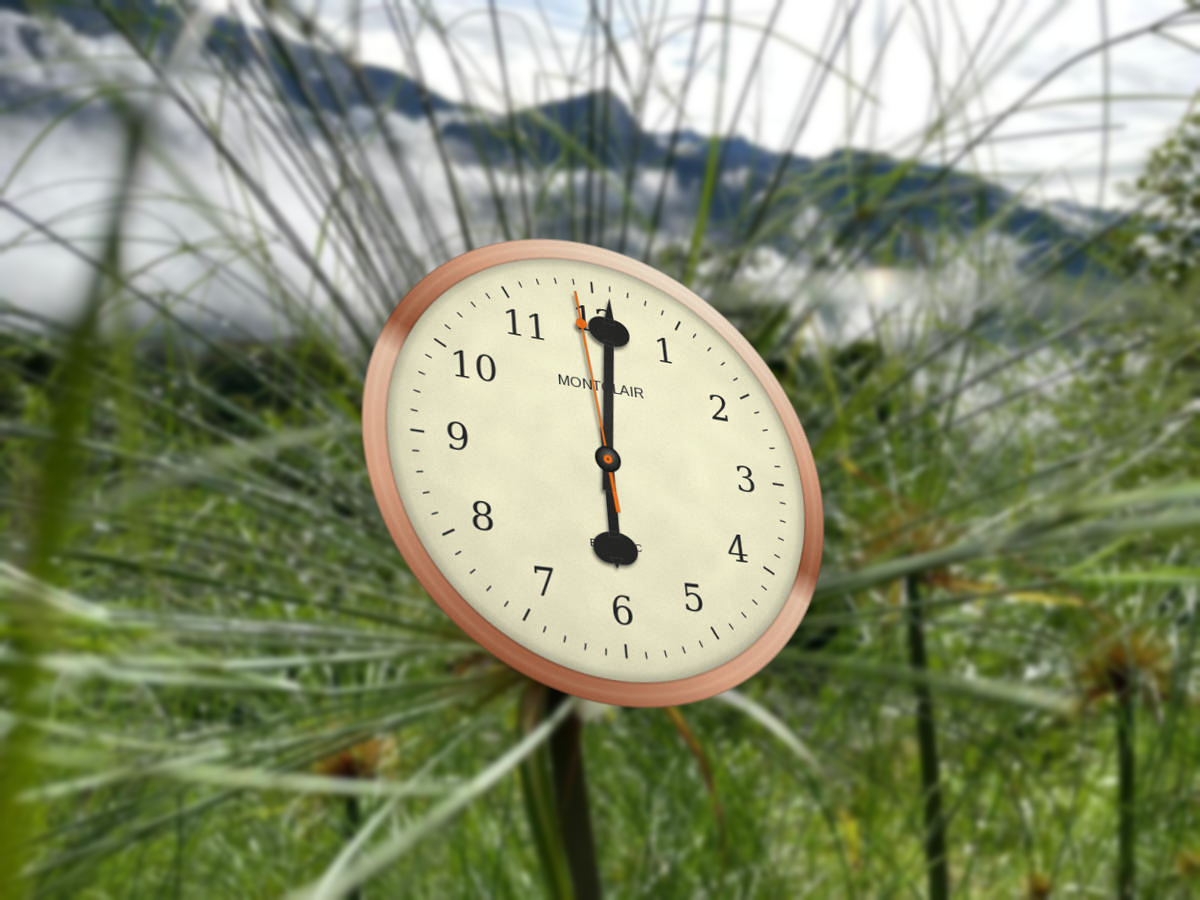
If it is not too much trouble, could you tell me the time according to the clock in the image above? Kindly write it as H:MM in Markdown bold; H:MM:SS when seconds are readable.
**6:00:59**
